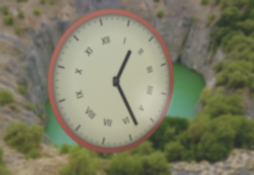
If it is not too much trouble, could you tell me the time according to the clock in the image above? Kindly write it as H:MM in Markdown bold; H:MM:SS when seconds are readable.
**1:28**
